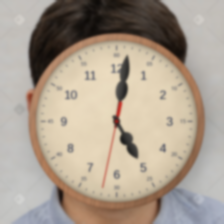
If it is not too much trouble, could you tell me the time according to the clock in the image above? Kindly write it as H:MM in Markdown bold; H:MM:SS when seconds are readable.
**5:01:32**
